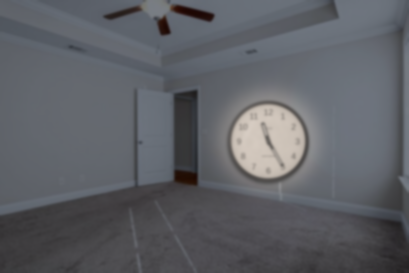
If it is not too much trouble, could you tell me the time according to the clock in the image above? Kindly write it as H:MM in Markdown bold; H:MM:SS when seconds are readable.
**11:25**
